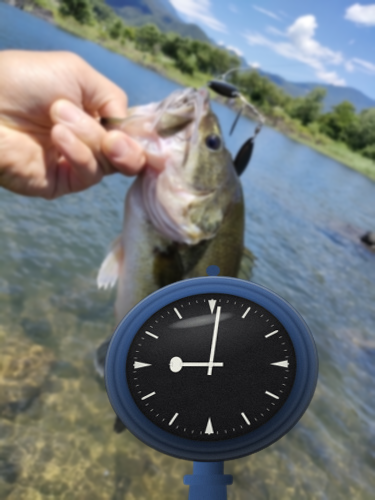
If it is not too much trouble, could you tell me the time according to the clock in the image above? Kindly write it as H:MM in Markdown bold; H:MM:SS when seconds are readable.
**9:01**
